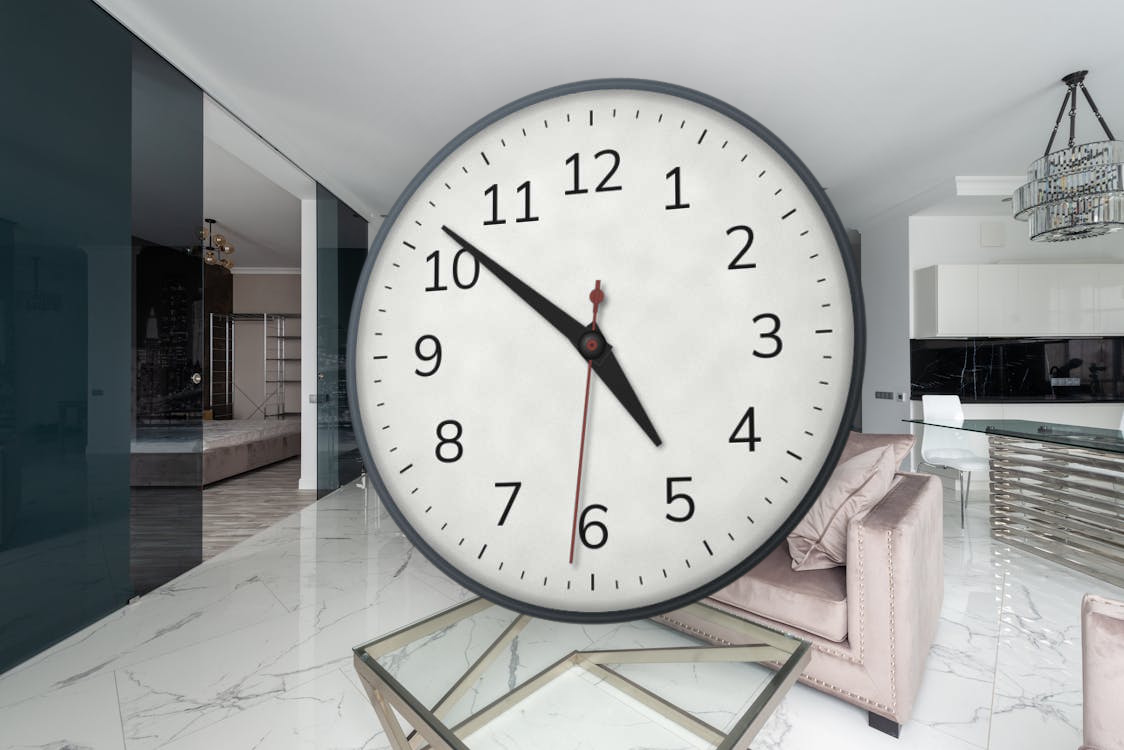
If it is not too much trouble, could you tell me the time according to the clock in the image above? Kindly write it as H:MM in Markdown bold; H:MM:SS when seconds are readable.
**4:51:31**
